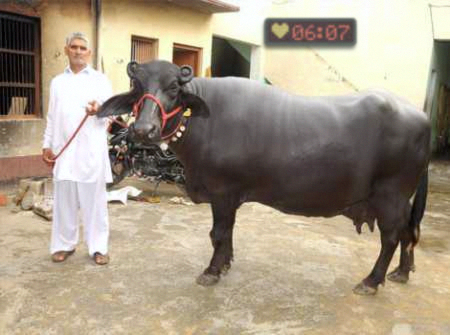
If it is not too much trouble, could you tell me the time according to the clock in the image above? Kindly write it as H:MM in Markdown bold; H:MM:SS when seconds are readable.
**6:07**
